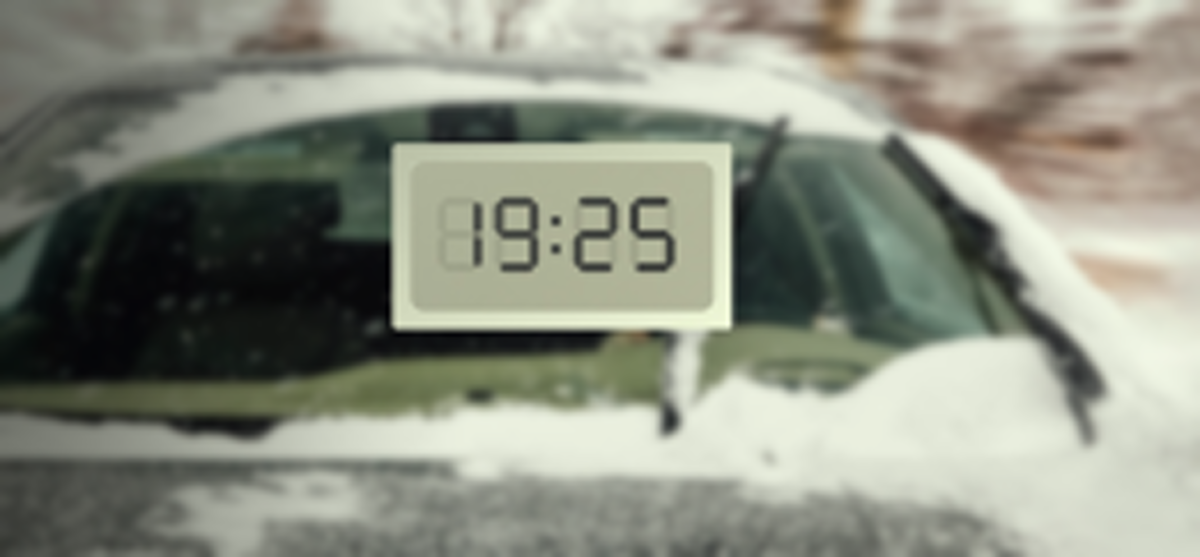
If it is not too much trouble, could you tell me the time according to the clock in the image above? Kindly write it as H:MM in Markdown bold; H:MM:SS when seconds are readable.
**19:25**
